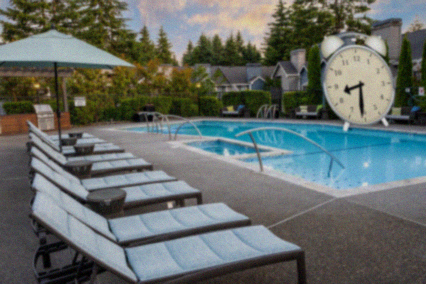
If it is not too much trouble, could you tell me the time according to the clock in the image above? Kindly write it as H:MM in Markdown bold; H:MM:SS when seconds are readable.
**8:31**
